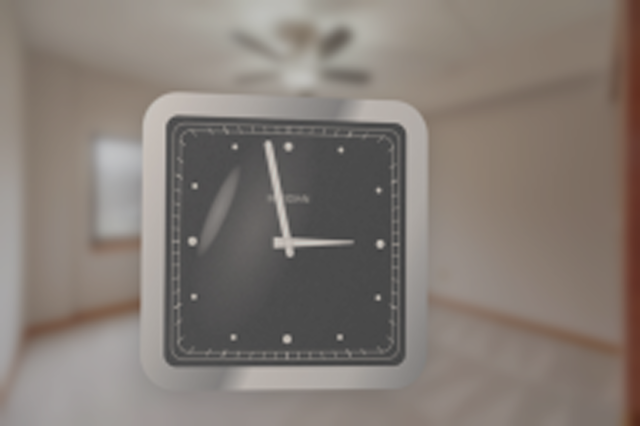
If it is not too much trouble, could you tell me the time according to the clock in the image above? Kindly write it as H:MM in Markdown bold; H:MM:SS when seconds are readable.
**2:58**
